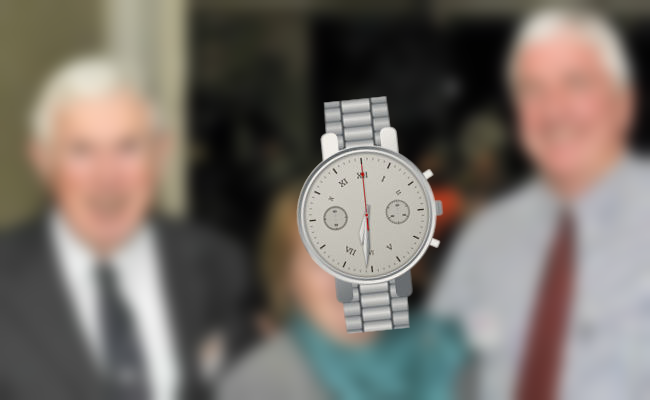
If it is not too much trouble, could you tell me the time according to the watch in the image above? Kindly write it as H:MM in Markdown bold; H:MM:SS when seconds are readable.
**6:31**
